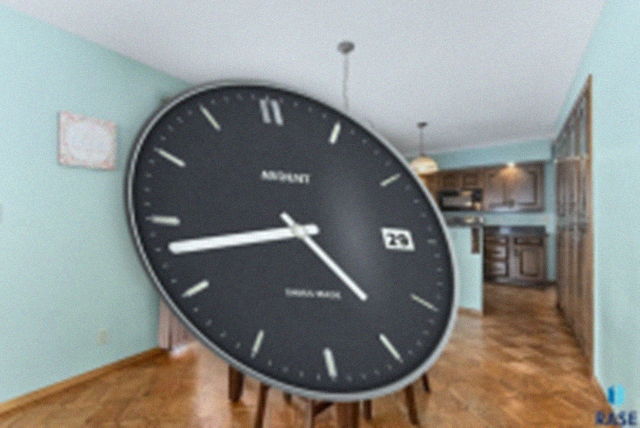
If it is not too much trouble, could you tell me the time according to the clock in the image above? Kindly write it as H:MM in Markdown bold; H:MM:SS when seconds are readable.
**4:43**
